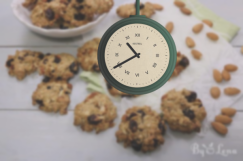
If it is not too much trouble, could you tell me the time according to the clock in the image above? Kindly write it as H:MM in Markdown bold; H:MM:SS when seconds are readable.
**10:40**
